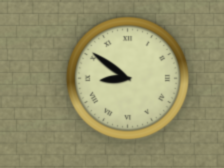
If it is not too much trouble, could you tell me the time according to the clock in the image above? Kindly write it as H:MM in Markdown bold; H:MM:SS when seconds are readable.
**8:51**
